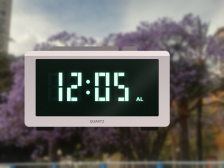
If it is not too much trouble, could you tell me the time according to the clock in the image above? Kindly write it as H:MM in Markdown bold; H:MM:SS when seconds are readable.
**12:05**
